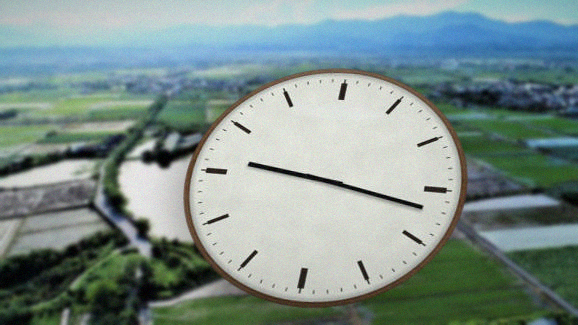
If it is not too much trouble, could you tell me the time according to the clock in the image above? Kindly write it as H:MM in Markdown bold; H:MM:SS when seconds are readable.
**9:17**
